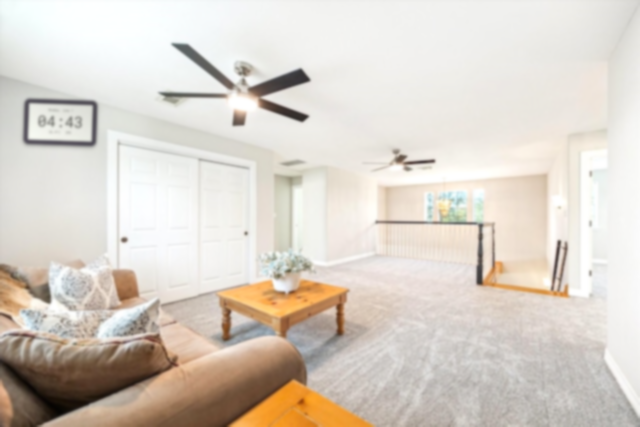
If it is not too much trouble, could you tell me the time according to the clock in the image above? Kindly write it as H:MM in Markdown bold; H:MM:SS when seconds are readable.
**4:43**
